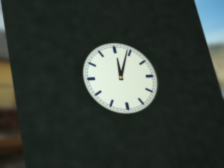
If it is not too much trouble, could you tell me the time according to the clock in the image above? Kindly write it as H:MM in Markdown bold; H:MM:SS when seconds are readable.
**12:04**
